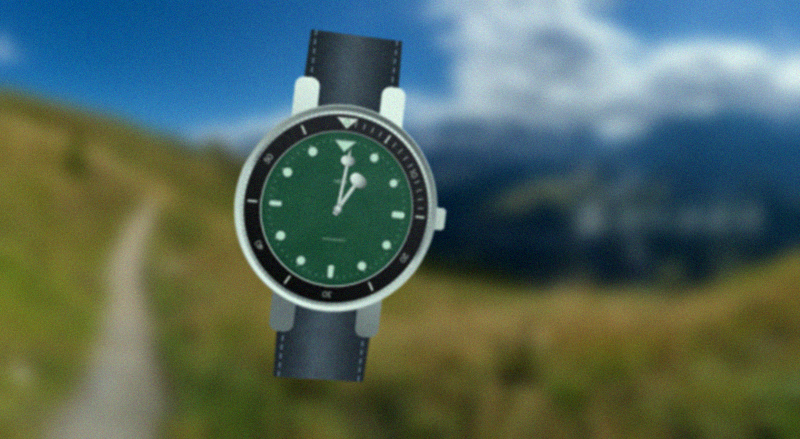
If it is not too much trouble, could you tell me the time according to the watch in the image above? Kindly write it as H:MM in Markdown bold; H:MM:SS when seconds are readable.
**1:01**
